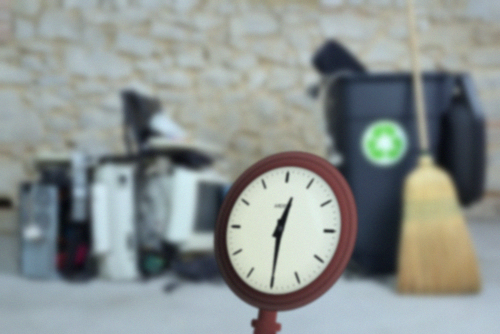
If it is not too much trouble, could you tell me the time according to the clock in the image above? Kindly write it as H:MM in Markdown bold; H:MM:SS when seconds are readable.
**12:30**
